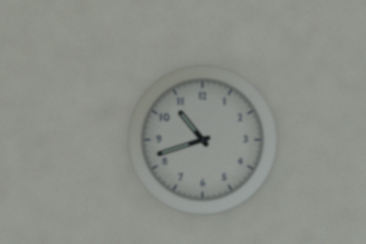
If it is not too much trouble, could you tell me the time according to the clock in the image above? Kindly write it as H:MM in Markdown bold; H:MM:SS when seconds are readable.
**10:42**
